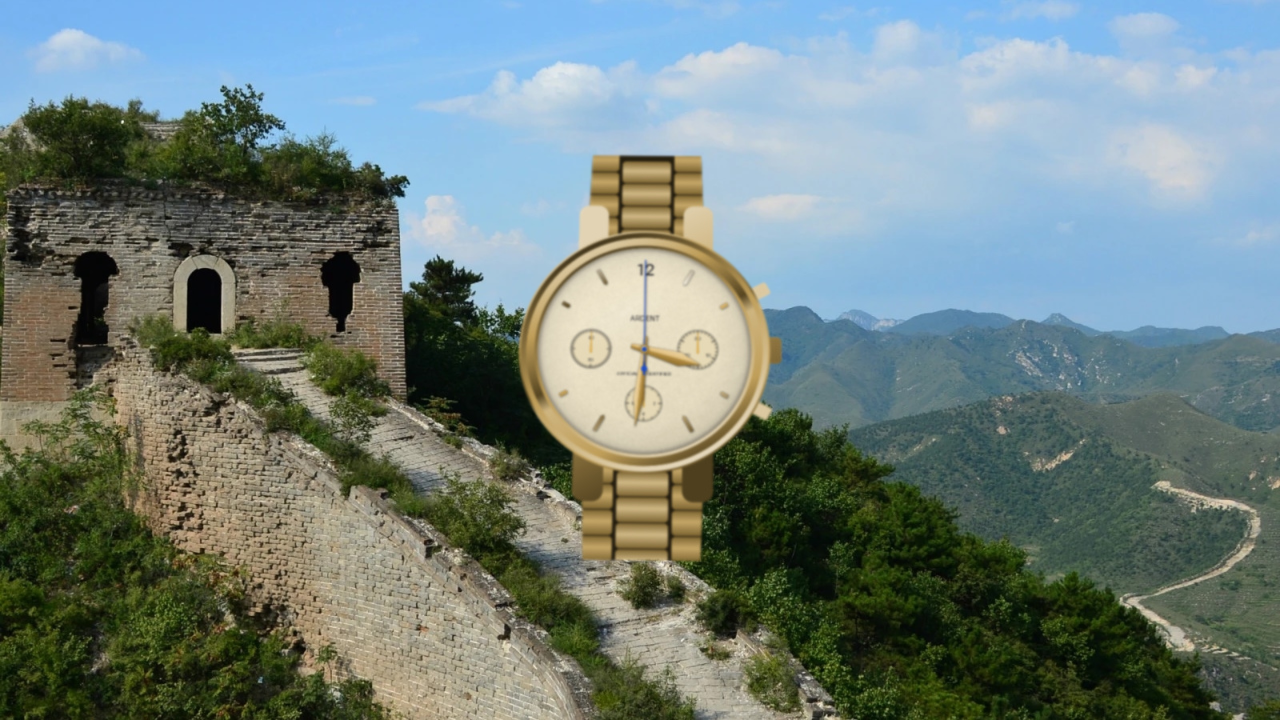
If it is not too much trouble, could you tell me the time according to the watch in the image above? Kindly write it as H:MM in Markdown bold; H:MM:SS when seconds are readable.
**3:31**
